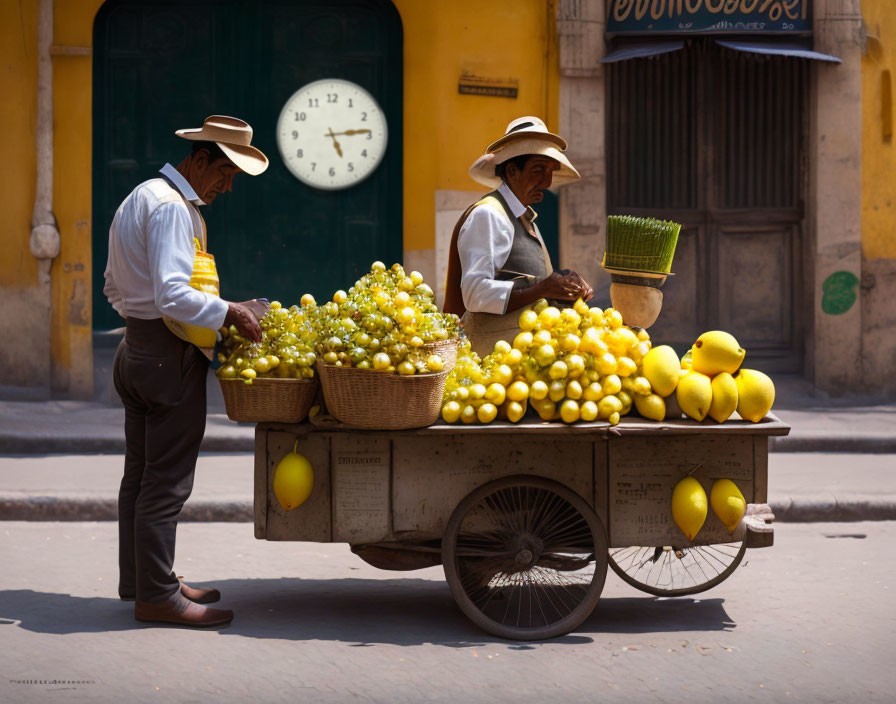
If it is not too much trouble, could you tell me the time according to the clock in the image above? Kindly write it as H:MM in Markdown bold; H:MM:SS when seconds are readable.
**5:14**
